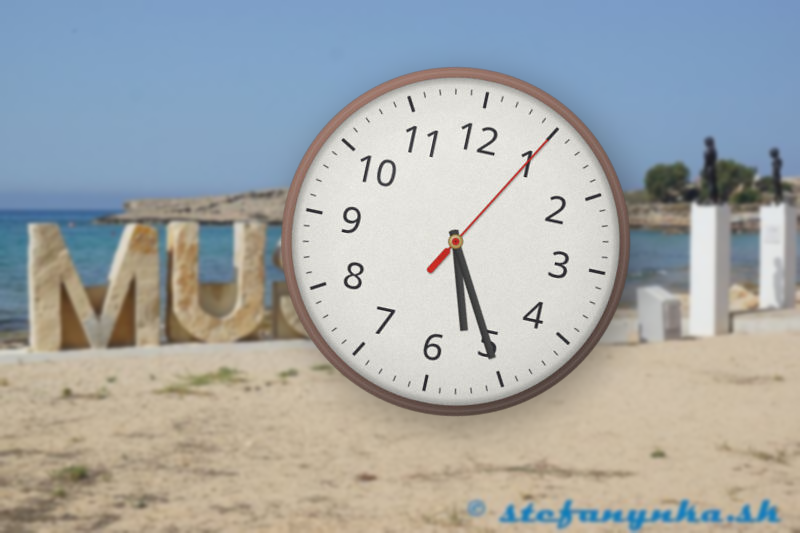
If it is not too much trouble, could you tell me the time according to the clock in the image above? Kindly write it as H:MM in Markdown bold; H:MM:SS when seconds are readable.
**5:25:05**
